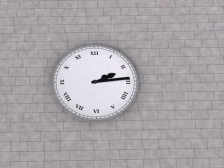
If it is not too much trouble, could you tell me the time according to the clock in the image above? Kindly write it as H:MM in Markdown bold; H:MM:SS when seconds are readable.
**2:14**
